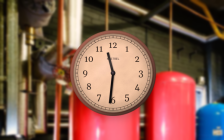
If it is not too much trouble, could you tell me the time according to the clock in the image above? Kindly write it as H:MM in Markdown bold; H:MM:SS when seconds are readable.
**11:31**
